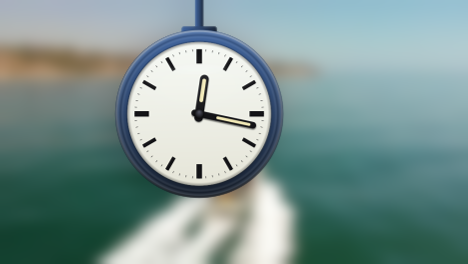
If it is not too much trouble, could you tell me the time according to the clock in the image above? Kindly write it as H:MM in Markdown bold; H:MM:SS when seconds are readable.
**12:17**
